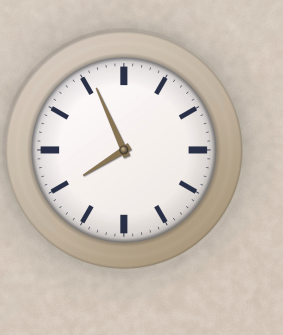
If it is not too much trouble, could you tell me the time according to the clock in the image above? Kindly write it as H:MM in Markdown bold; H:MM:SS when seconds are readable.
**7:56**
